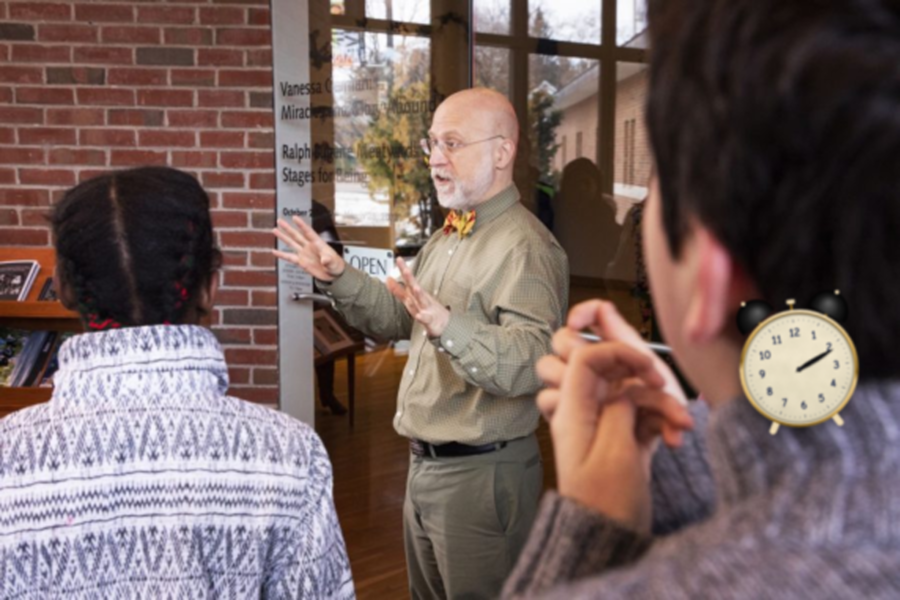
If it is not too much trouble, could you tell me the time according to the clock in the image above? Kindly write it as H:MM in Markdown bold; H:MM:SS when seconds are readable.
**2:11**
